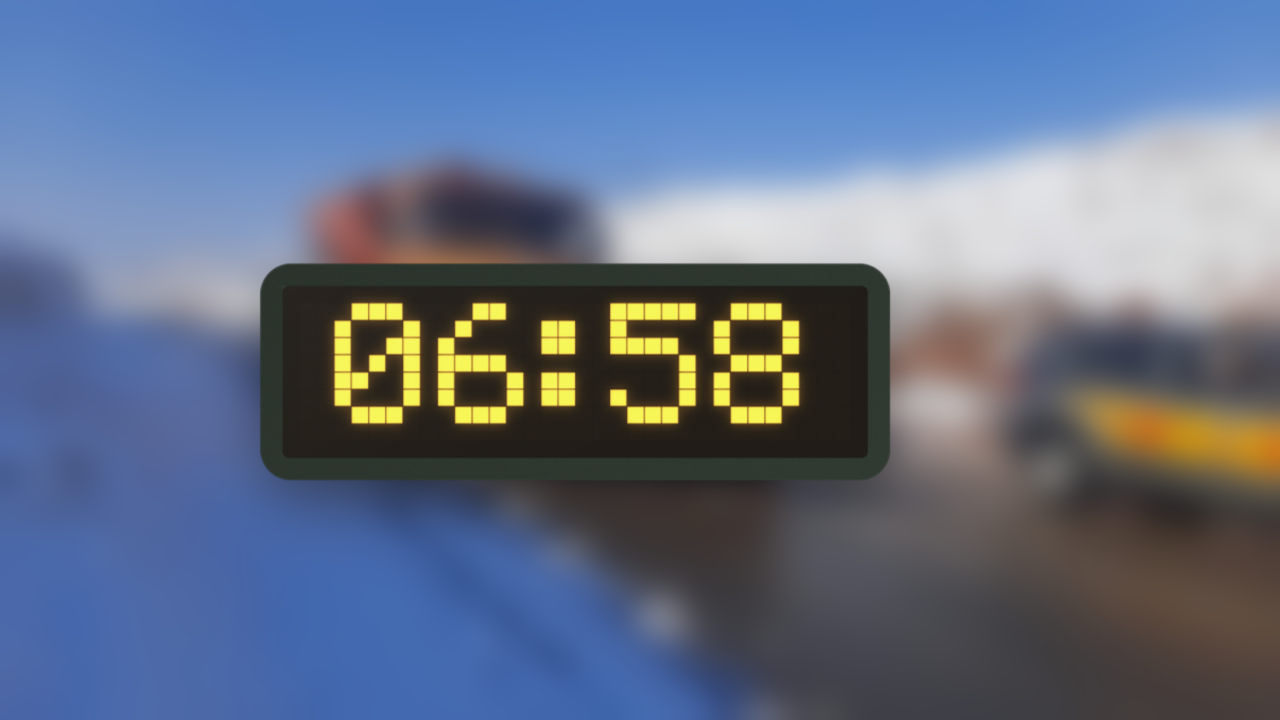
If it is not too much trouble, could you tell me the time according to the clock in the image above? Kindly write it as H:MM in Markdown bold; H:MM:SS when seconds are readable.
**6:58**
